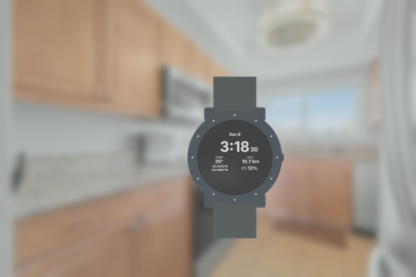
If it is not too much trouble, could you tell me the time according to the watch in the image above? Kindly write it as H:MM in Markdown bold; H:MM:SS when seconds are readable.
**3:18**
